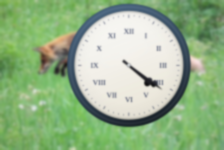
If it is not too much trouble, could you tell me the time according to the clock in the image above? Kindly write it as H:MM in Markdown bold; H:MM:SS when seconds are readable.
**4:21**
